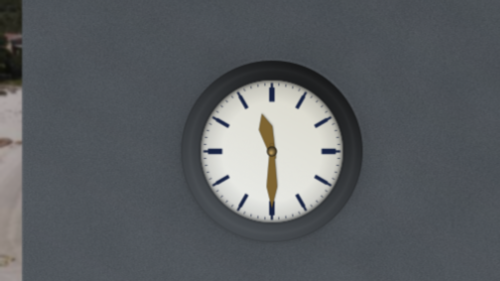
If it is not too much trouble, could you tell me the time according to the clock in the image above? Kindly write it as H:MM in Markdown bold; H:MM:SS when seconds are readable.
**11:30**
